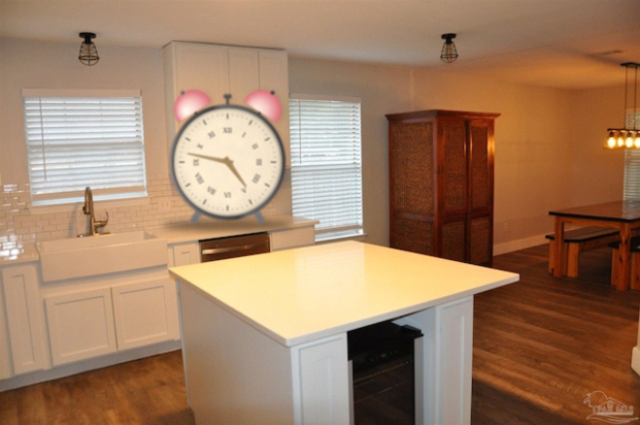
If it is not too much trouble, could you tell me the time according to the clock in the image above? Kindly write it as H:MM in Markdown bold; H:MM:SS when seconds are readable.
**4:47**
